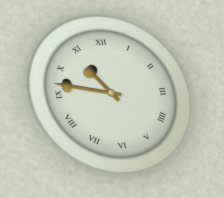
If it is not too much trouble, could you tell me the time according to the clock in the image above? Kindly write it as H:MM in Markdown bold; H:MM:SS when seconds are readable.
**10:47**
